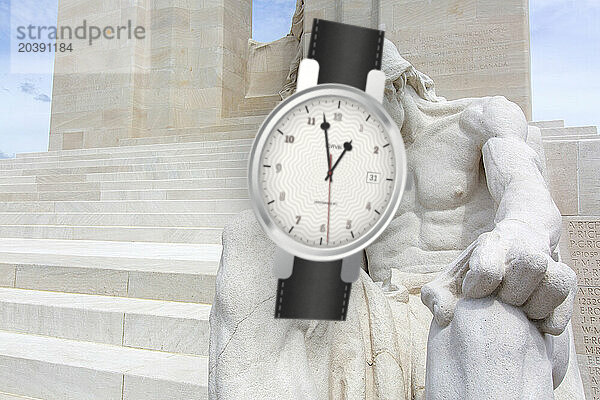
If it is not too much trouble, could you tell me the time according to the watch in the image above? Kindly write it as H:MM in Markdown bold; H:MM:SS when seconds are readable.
**12:57:29**
